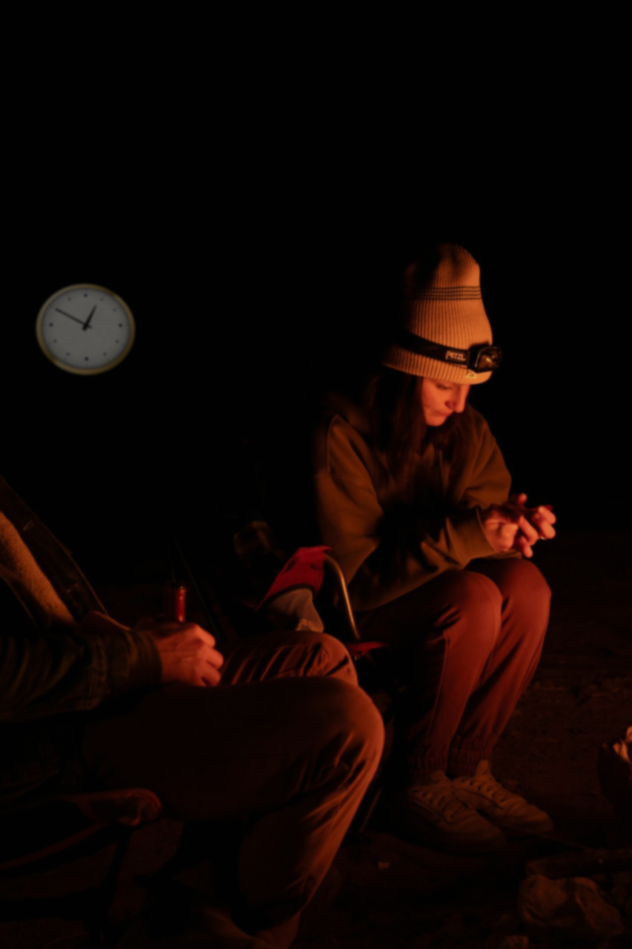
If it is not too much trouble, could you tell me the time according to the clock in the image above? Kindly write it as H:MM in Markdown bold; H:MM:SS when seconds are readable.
**12:50**
